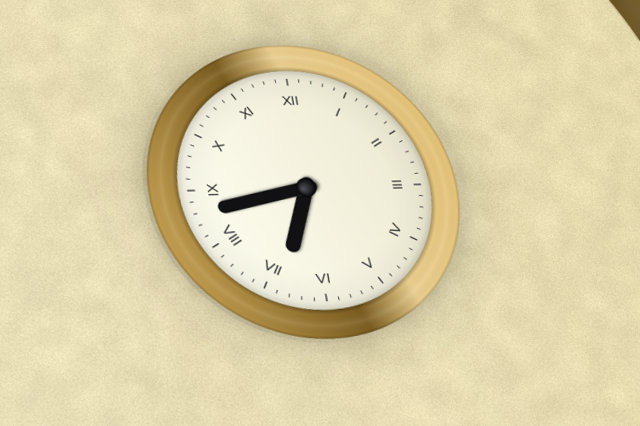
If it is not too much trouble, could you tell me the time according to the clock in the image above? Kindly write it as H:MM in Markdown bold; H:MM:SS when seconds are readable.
**6:43**
